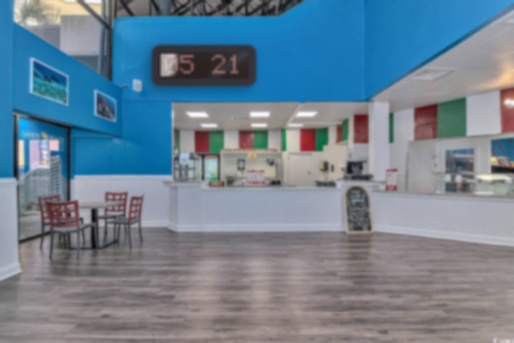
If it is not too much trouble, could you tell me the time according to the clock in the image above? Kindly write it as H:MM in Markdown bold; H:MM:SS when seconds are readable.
**5:21**
